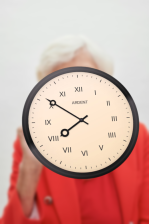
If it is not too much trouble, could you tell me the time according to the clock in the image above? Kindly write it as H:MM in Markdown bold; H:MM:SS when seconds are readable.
**7:51**
